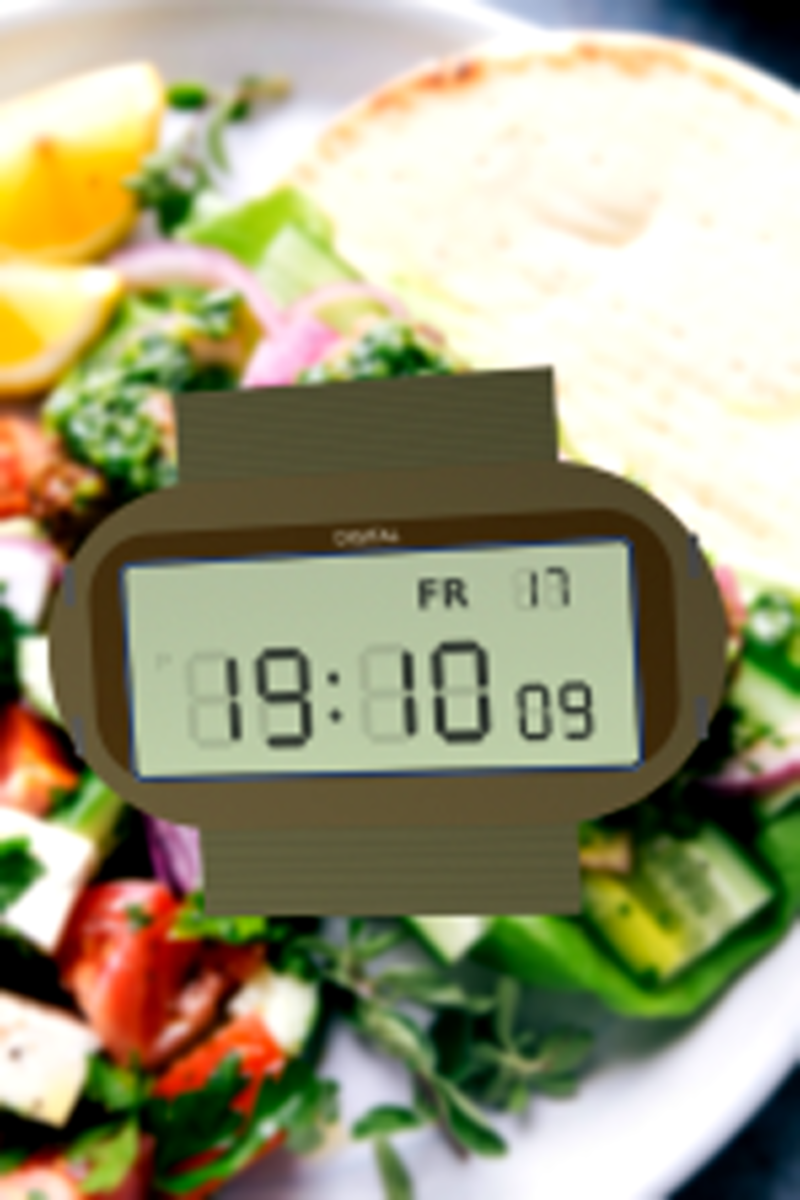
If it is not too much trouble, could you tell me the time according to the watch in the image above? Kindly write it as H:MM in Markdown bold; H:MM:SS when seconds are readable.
**19:10:09**
